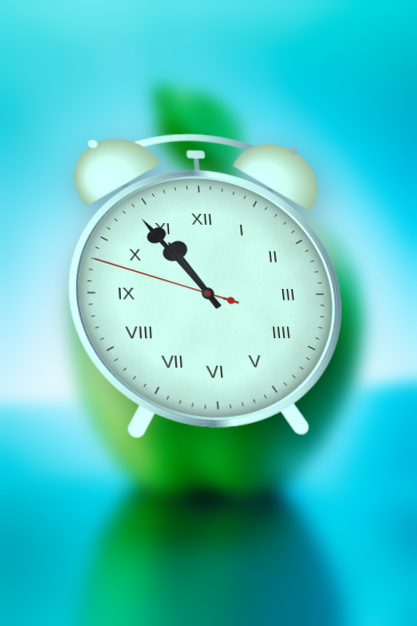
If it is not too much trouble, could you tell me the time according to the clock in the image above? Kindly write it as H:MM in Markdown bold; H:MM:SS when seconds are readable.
**10:53:48**
